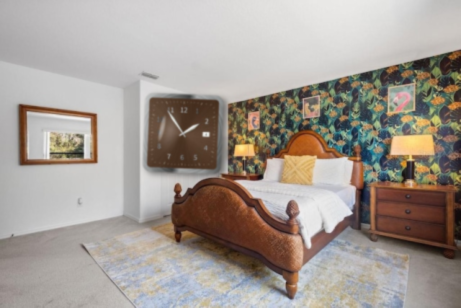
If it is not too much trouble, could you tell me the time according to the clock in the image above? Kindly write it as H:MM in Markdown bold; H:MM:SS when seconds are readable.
**1:54**
